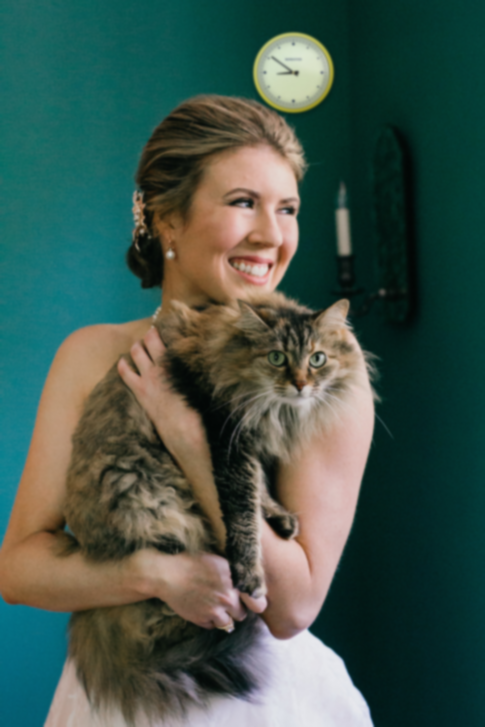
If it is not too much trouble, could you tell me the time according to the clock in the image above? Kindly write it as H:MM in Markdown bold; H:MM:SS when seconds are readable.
**8:51**
